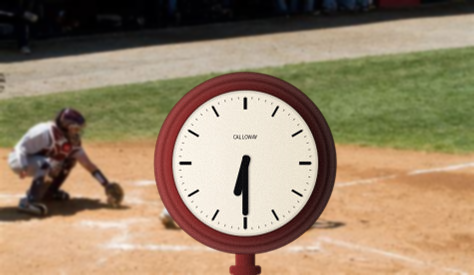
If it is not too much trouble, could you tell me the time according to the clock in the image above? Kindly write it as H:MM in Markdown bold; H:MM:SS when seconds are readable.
**6:30**
